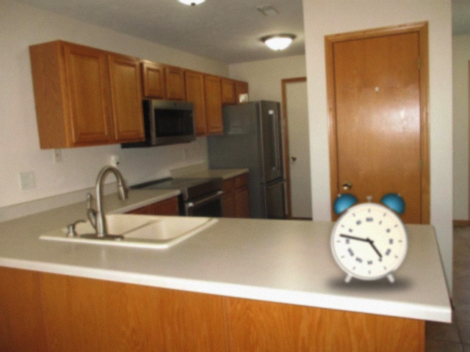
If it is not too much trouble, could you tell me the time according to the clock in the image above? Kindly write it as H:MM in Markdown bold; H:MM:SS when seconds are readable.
**4:47**
